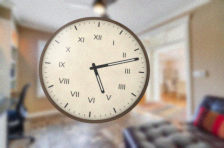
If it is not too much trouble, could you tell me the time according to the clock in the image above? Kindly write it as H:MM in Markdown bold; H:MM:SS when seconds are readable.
**5:12**
